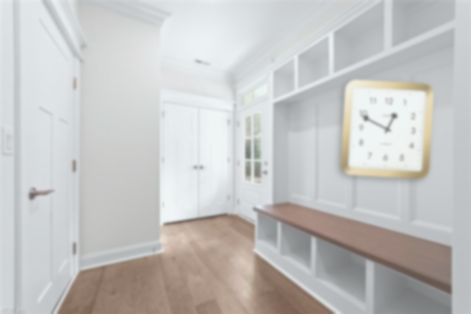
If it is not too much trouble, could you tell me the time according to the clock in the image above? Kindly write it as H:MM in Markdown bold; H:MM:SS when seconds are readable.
**12:49**
